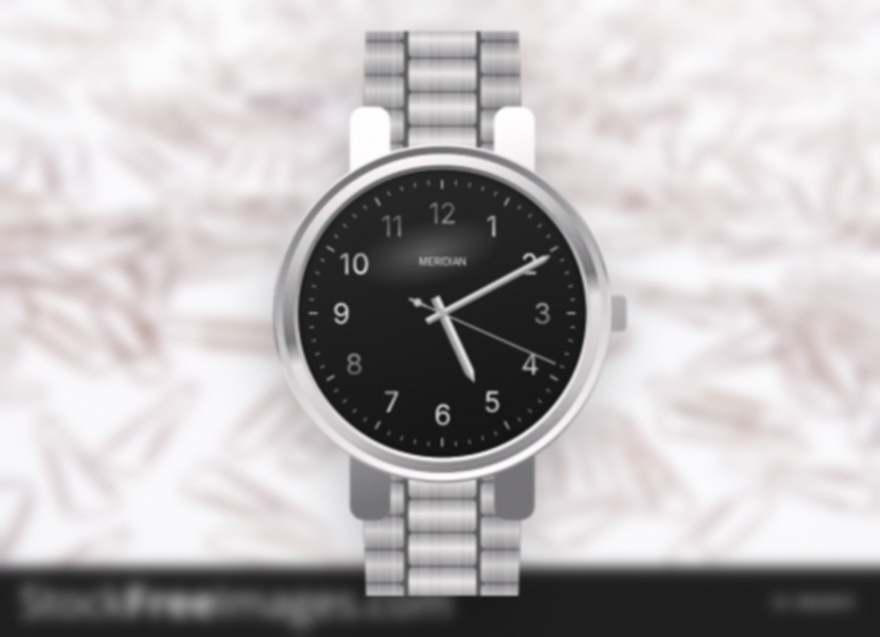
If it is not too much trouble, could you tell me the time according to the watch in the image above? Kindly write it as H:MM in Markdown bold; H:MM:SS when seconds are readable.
**5:10:19**
